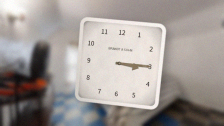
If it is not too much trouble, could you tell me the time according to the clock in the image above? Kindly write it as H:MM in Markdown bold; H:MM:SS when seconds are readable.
**3:15**
